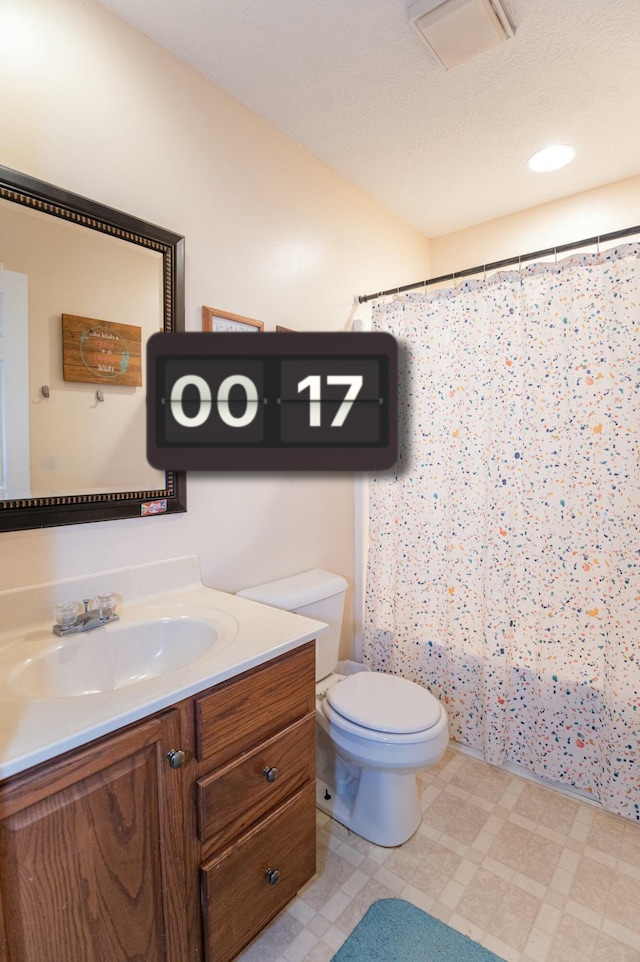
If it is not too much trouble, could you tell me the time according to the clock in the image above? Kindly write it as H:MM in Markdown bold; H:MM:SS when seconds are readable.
**0:17**
